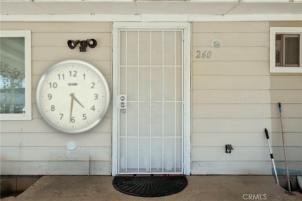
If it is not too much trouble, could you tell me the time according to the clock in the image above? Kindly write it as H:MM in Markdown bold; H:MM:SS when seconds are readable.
**4:31**
